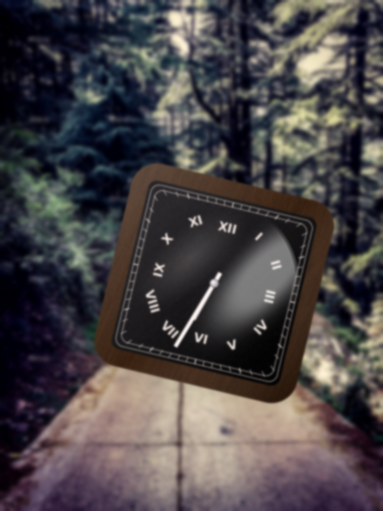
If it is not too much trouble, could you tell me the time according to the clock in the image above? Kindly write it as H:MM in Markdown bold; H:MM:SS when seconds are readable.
**6:33**
